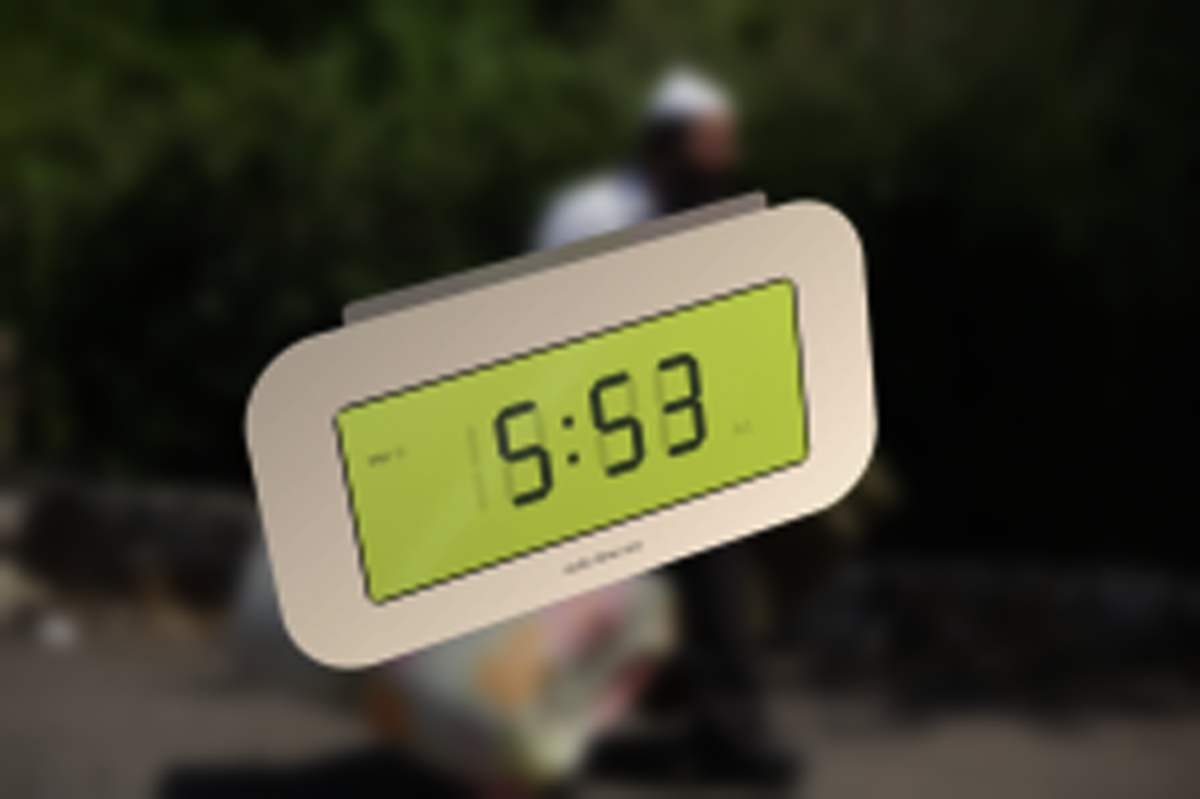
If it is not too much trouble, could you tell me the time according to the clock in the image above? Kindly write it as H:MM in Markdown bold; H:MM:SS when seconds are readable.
**5:53**
